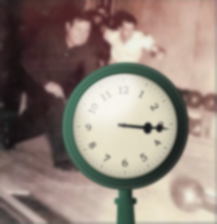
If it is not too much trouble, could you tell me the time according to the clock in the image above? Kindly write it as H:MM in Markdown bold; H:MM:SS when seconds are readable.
**3:16**
